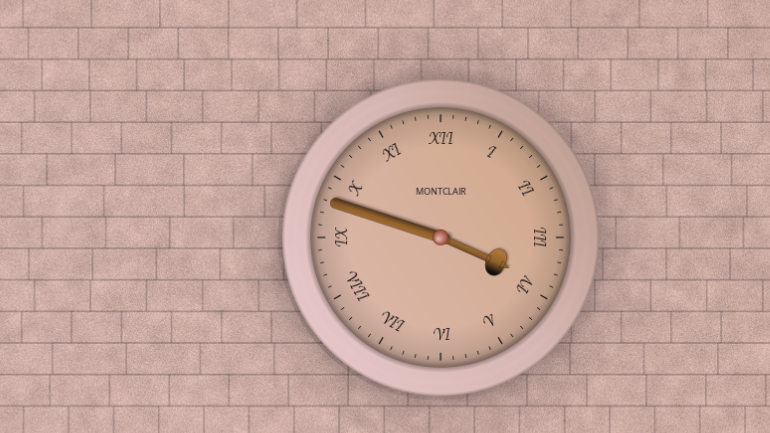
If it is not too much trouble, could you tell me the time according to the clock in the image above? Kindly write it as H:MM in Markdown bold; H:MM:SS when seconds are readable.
**3:48**
